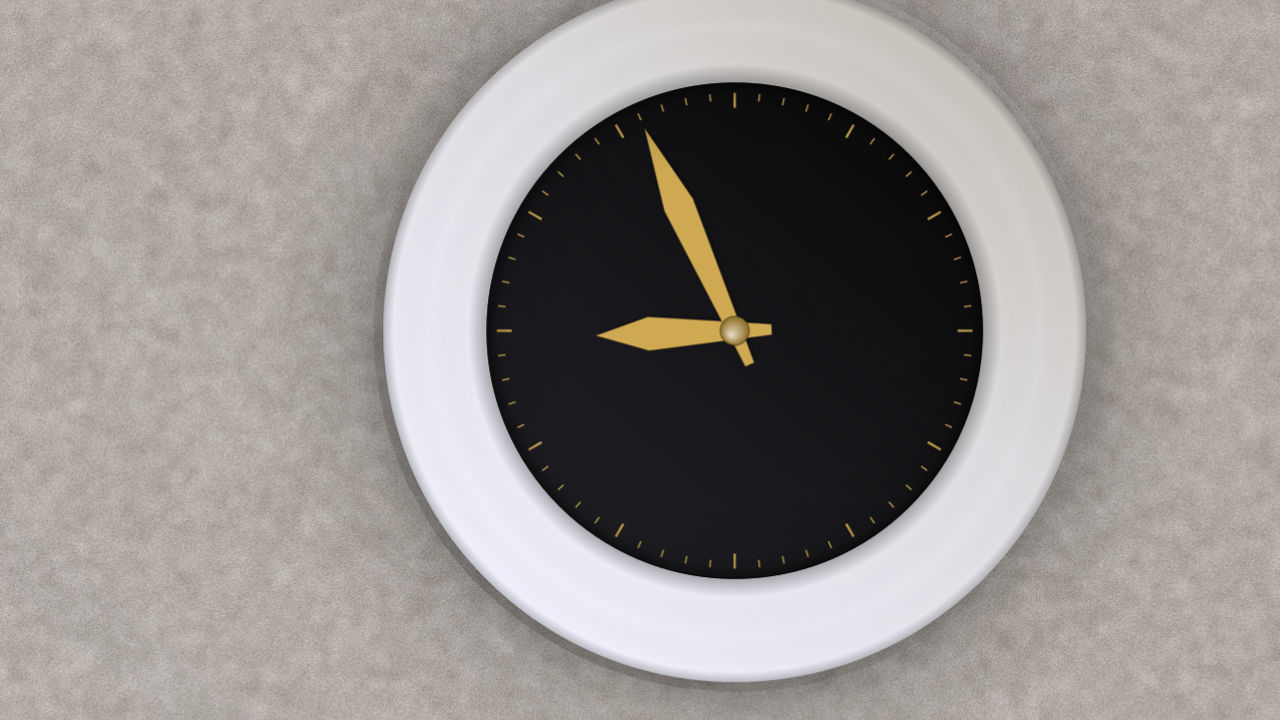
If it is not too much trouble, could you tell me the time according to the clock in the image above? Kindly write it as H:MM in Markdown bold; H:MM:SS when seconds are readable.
**8:56**
